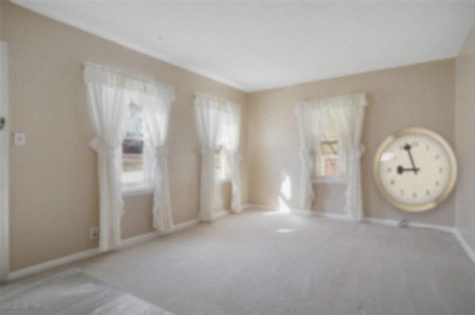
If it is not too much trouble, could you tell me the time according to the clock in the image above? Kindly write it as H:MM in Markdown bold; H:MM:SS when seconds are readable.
**8:57**
